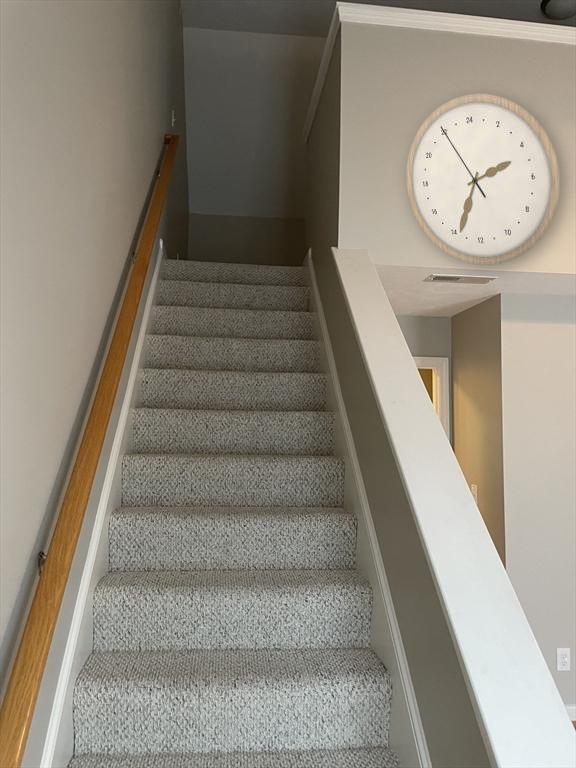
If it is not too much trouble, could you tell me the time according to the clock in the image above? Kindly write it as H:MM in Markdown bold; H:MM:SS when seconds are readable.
**4:33:55**
